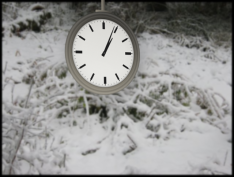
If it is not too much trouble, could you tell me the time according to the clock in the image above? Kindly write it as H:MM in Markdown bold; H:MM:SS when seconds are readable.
**1:04**
